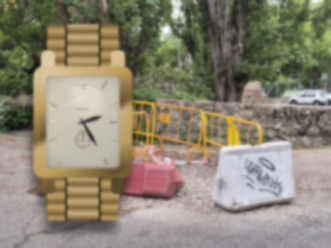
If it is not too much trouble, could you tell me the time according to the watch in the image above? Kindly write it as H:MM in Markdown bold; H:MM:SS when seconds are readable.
**2:25**
